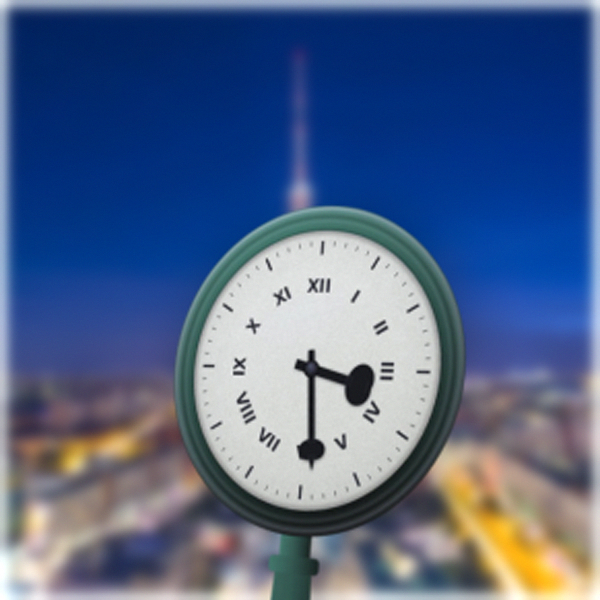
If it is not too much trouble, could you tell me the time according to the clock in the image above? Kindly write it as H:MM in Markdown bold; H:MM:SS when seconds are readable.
**3:29**
